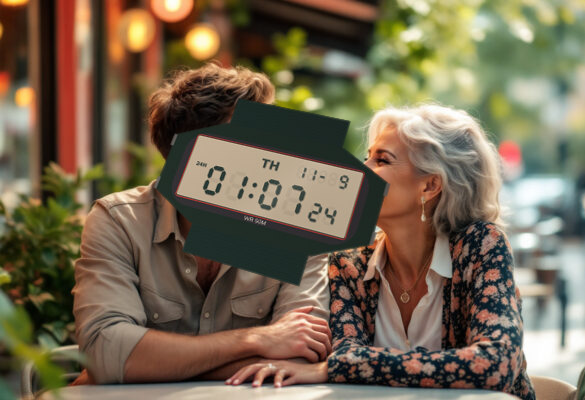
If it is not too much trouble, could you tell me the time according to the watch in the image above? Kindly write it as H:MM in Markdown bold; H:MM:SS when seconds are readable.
**1:07:24**
